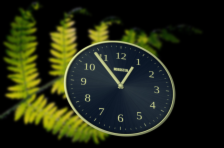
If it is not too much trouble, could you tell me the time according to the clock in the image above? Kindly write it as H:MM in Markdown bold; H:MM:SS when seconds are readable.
**12:54**
